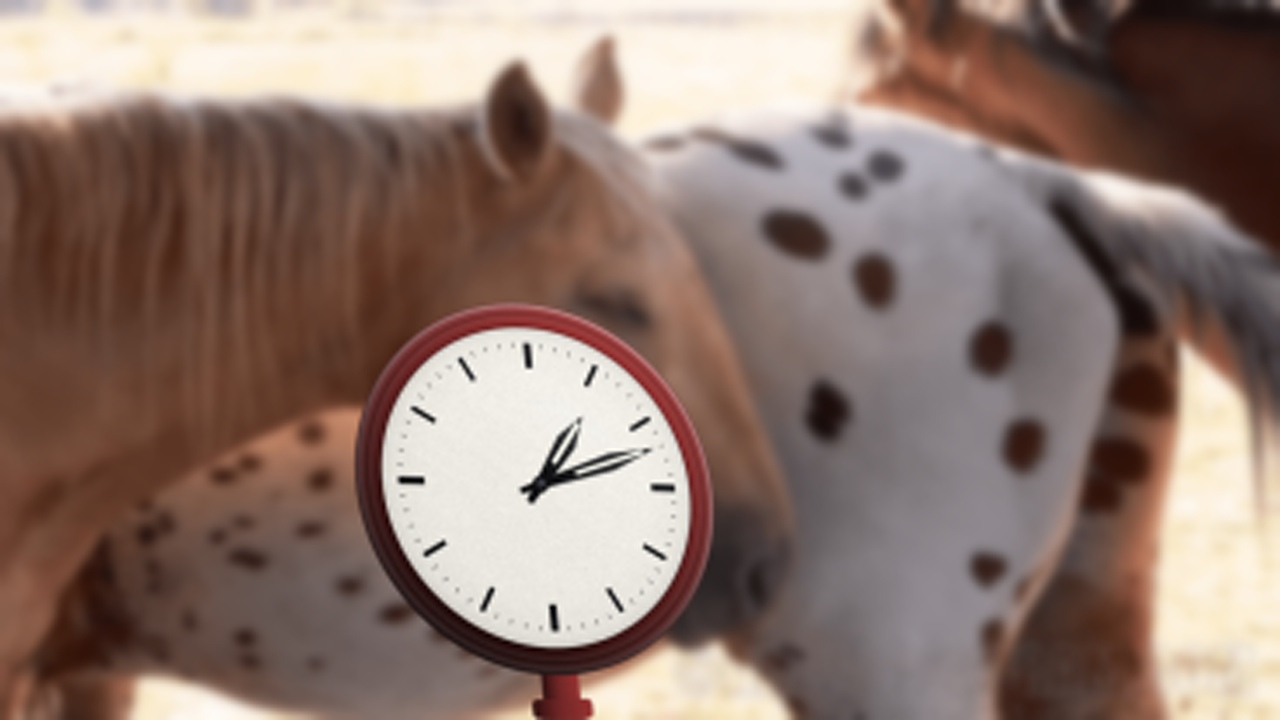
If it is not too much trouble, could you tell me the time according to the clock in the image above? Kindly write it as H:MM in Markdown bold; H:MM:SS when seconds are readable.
**1:12**
